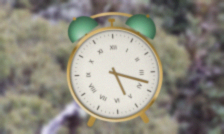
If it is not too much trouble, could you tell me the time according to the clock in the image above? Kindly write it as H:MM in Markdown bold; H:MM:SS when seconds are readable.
**5:18**
